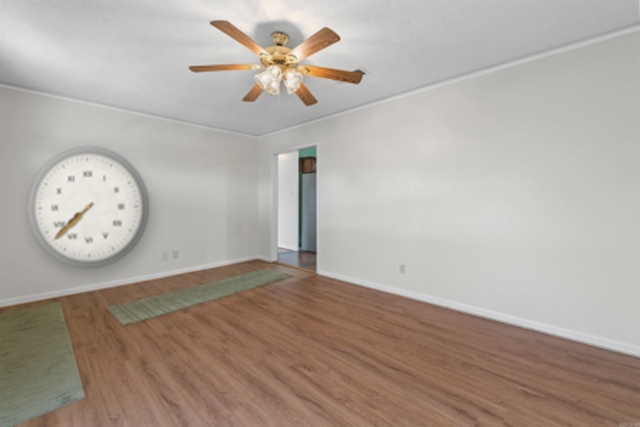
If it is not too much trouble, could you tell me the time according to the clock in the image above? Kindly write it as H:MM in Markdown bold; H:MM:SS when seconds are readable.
**7:38**
